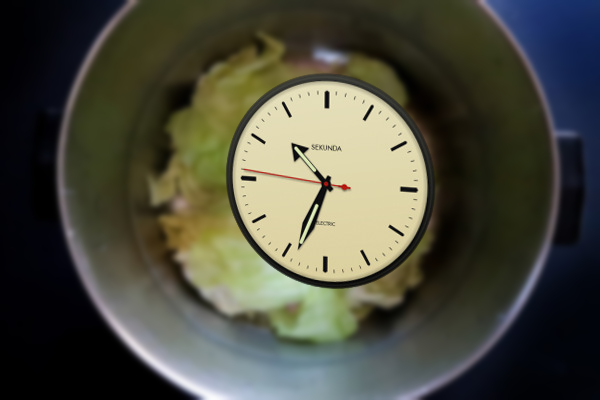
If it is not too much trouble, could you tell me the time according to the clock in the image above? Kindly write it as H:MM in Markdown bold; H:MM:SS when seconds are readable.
**10:33:46**
